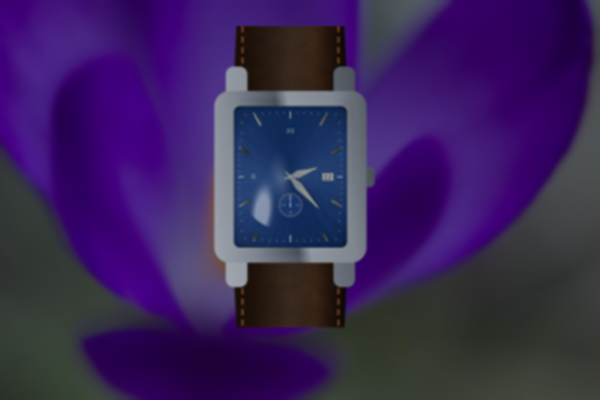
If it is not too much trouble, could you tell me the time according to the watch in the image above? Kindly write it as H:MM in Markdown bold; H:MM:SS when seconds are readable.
**2:23**
